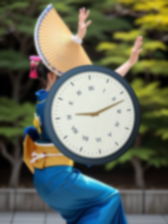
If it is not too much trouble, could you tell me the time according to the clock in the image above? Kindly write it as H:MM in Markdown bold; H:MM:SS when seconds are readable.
**9:12**
